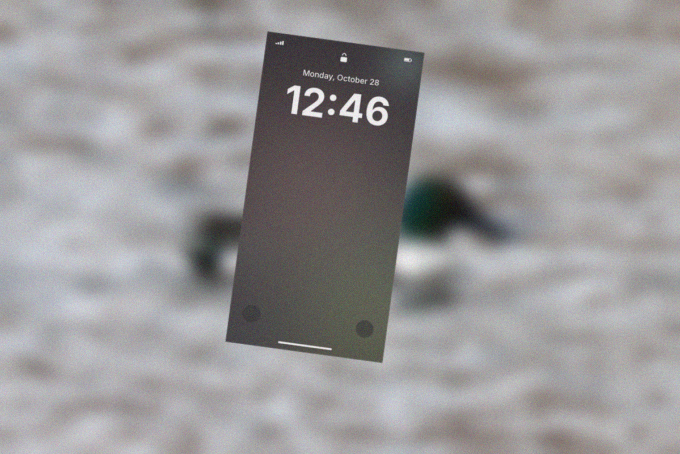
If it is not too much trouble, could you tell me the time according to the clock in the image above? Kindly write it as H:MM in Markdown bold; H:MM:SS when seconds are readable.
**12:46**
